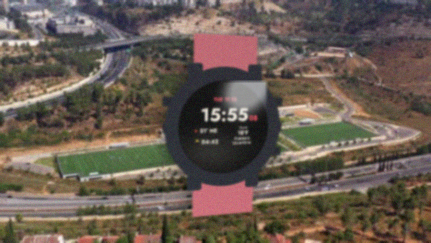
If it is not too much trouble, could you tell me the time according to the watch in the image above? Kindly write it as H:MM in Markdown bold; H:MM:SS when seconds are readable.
**15:55**
